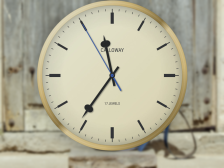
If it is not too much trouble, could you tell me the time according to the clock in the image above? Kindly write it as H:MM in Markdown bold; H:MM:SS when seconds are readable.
**11:35:55**
